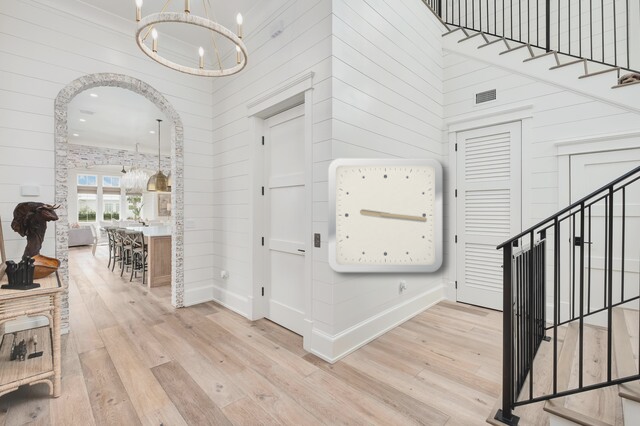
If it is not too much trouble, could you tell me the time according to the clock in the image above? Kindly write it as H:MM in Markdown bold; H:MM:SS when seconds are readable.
**9:16**
